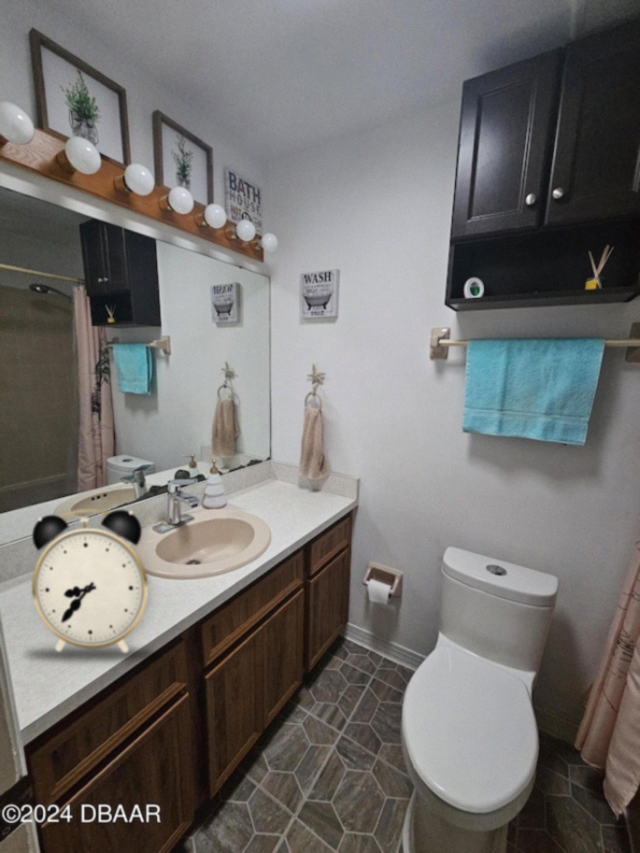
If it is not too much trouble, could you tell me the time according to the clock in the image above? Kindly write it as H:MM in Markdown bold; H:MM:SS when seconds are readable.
**8:37**
